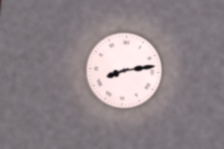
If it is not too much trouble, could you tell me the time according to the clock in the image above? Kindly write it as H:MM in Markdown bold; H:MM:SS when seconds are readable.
**8:13**
